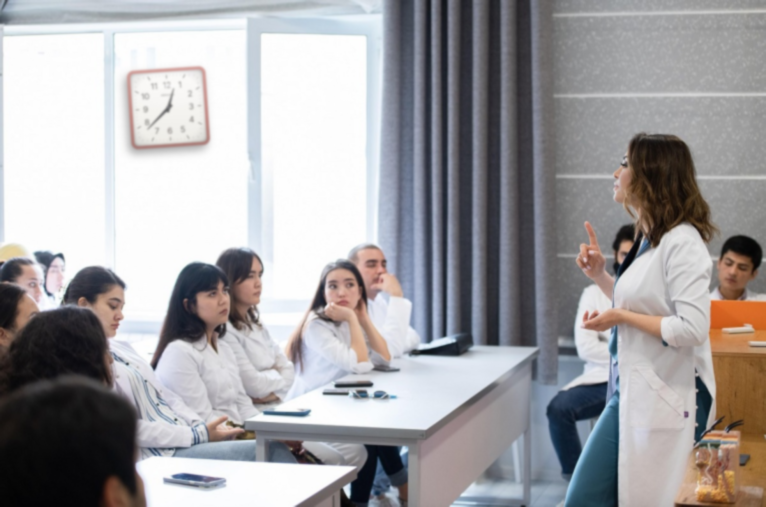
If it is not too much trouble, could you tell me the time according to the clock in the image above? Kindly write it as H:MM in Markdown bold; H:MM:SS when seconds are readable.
**12:38**
